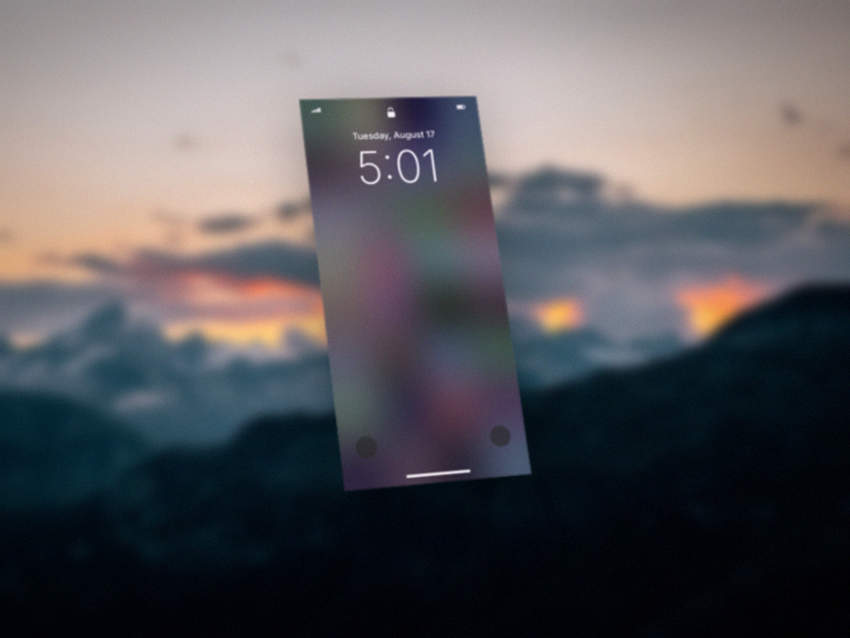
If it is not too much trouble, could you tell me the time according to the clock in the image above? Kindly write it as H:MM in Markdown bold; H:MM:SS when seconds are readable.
**5:01**
